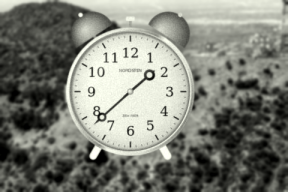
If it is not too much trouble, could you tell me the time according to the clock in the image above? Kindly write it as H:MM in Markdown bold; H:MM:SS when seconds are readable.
**1:38**
